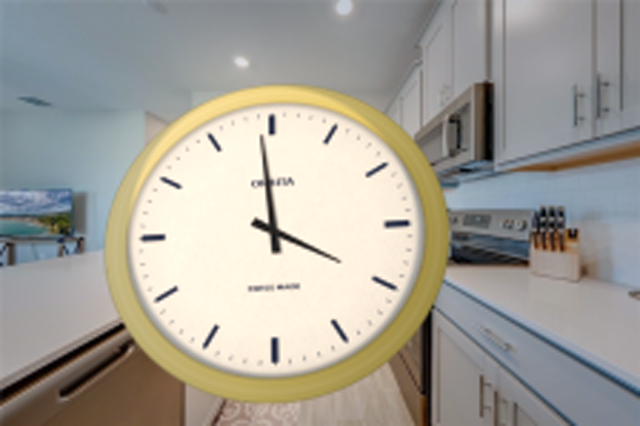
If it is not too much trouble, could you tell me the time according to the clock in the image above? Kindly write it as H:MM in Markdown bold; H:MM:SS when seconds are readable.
**3:59**
